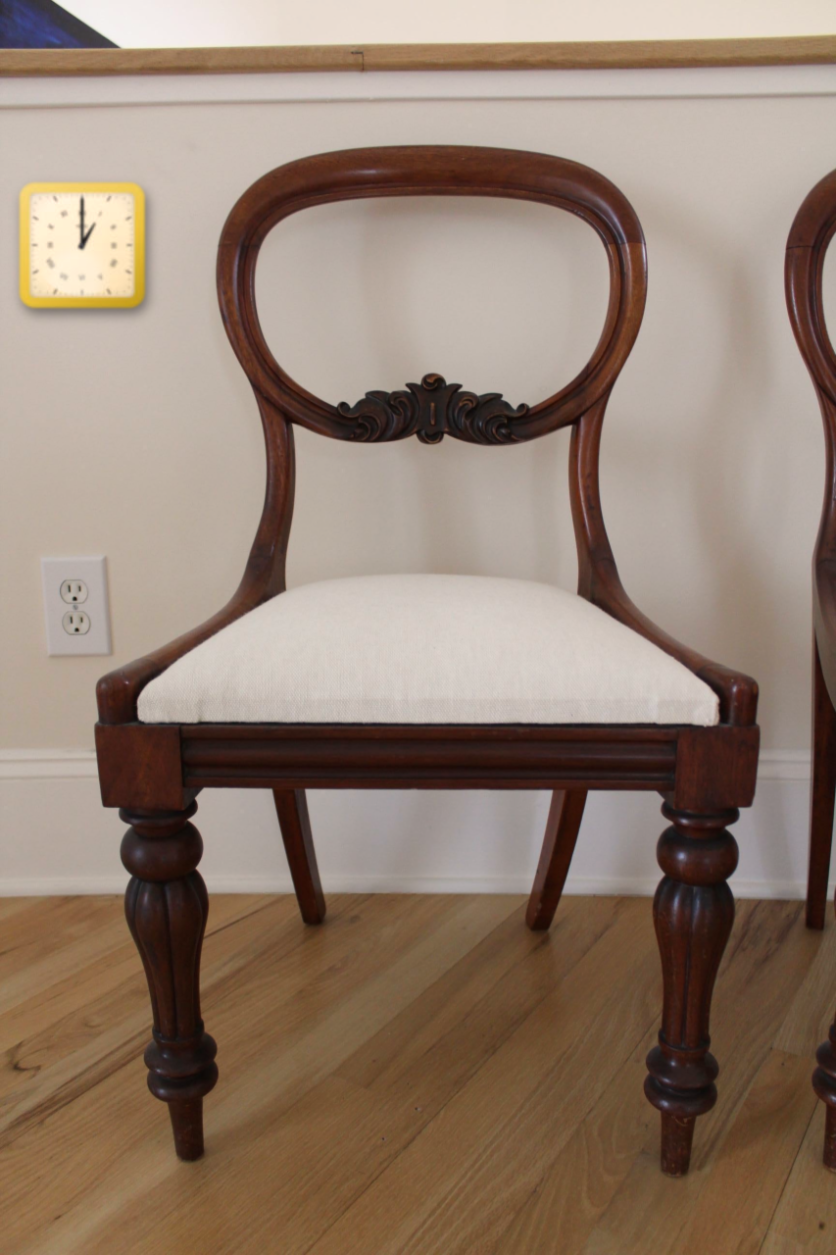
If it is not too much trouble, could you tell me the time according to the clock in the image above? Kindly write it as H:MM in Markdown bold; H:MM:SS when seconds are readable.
**1:00**
